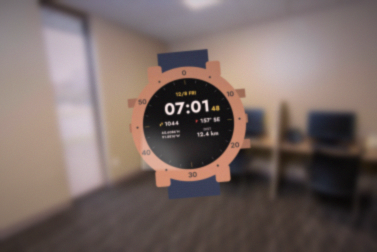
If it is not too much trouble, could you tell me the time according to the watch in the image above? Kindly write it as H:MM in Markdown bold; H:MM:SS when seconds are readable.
**7:01**
